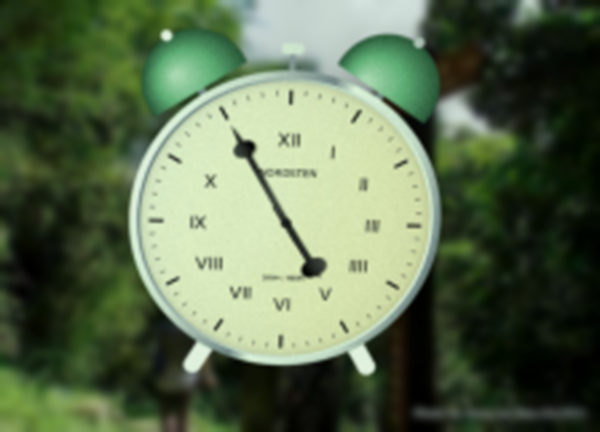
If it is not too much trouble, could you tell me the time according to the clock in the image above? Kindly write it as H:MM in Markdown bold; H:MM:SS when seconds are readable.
**4:55**
